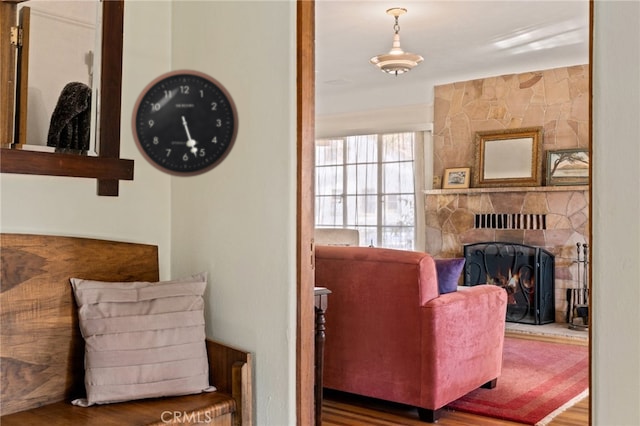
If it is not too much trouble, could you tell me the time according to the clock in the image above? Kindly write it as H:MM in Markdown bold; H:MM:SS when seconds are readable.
**5:27**
